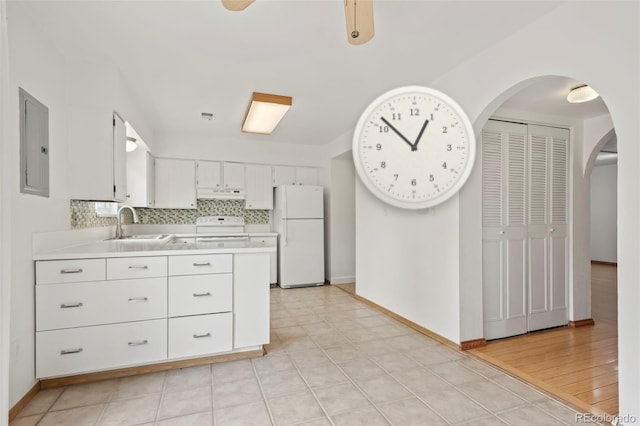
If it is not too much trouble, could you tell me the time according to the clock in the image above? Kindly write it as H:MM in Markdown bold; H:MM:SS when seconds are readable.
**12:52**
